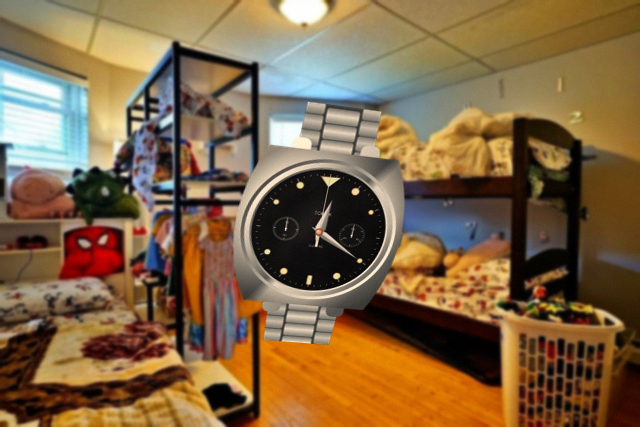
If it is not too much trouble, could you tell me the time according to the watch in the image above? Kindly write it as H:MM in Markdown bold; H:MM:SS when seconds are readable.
**12:20**
